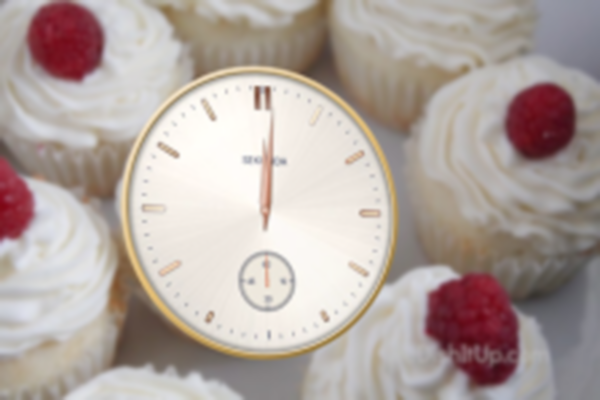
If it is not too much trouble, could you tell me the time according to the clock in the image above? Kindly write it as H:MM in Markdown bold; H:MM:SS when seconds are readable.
**12:01**
